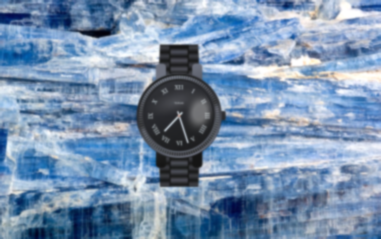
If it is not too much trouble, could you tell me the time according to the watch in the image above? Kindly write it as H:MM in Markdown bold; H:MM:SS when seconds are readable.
**7:27**
